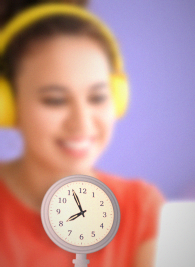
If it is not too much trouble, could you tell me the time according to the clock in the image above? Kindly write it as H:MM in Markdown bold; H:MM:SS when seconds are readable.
**7:56**
